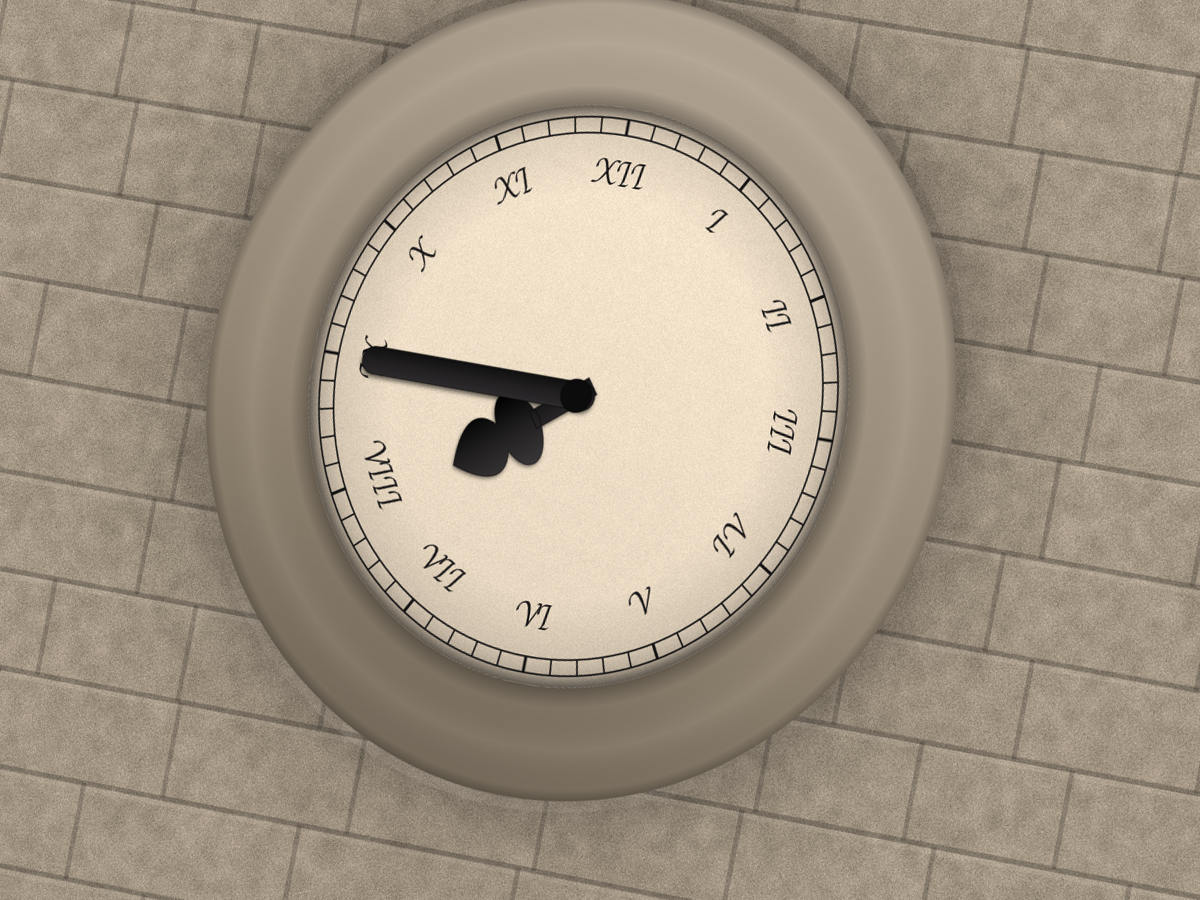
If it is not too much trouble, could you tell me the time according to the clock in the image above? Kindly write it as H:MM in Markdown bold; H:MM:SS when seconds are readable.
**7:45**
